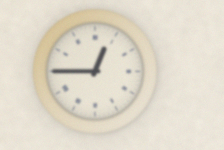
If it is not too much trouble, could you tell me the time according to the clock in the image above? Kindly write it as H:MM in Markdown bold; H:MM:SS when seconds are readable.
**12:45**
